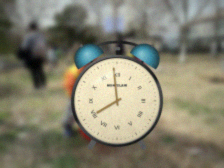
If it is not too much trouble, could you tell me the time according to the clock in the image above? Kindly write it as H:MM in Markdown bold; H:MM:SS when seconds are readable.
**7:59**
